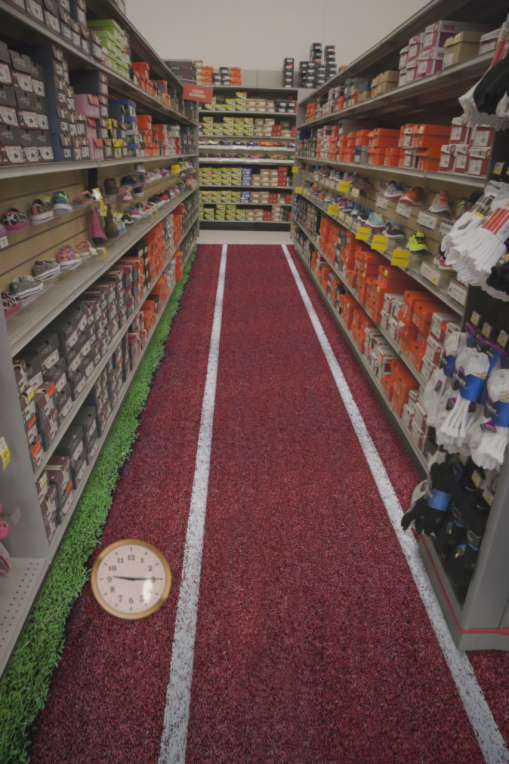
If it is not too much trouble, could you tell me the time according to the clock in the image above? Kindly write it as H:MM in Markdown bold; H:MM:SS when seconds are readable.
**9:15**
